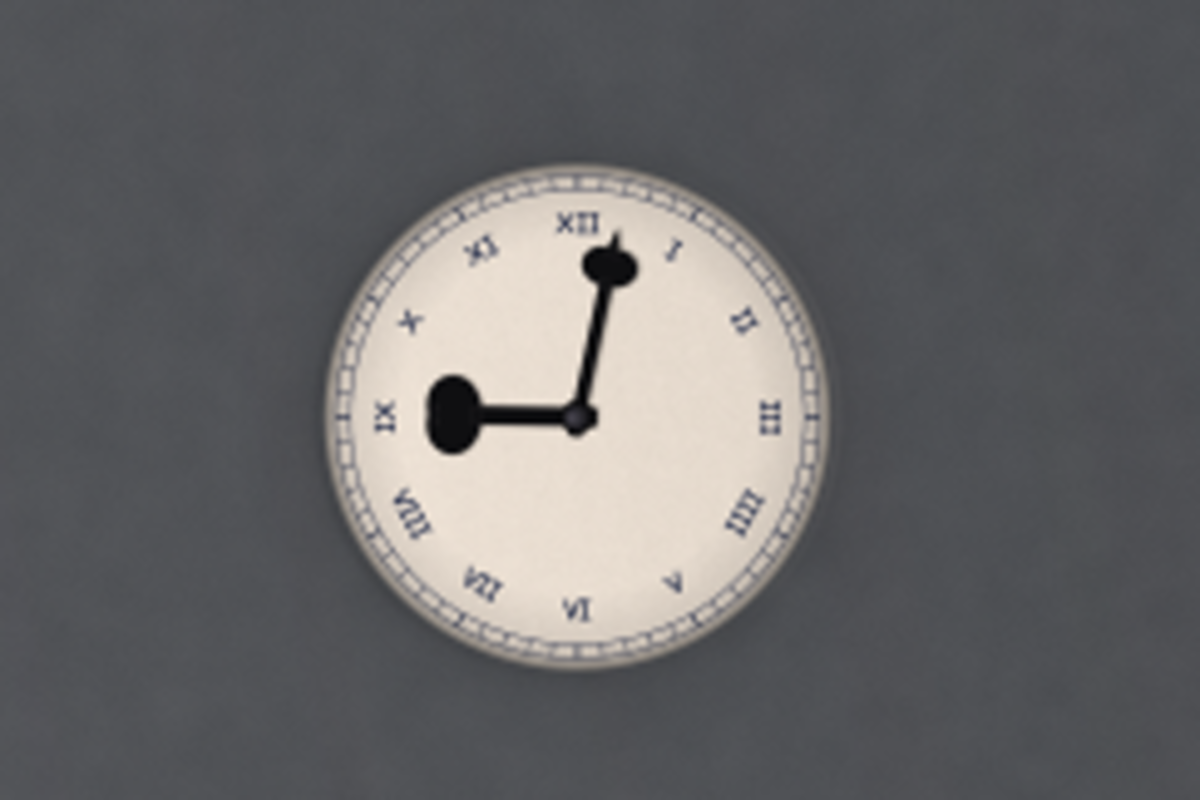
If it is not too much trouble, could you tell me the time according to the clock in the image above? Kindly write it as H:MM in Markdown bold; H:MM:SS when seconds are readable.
**9:02**
